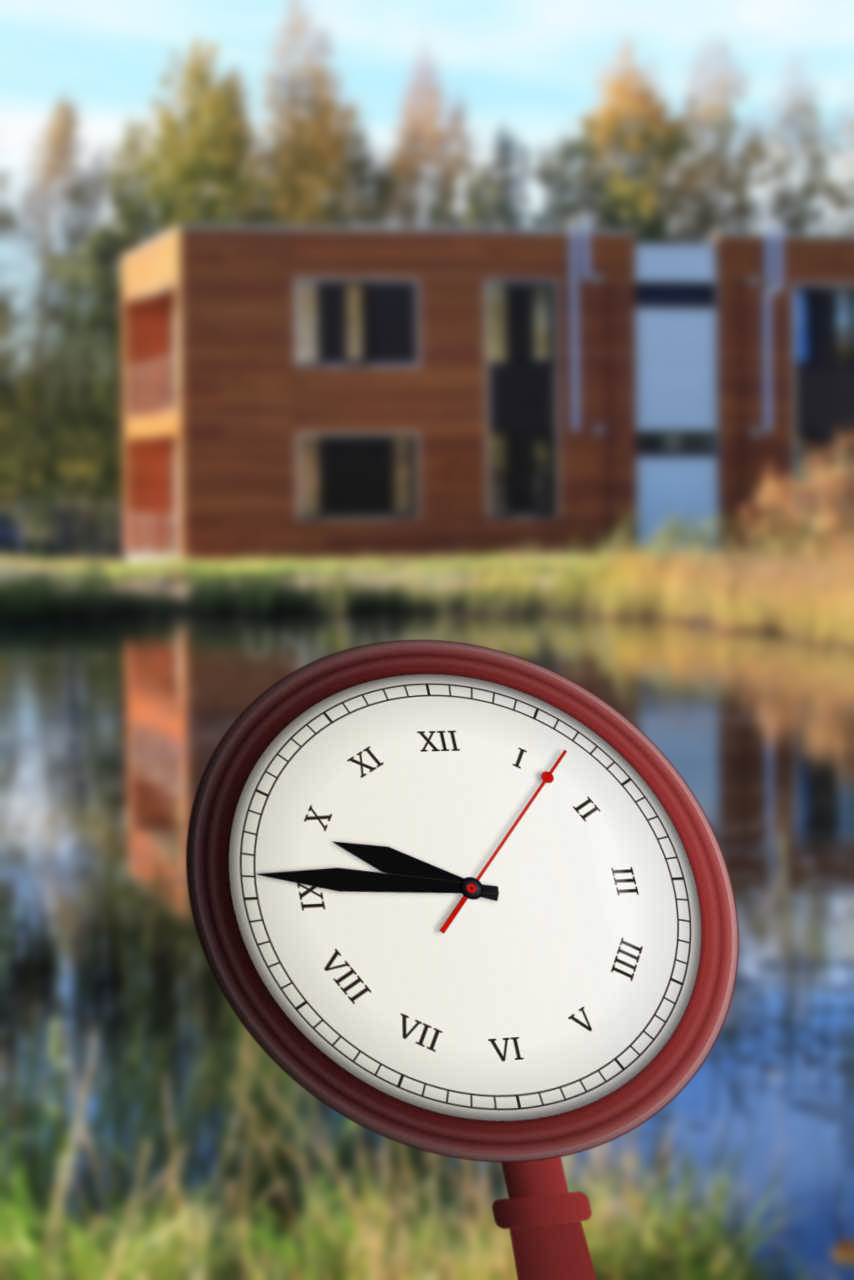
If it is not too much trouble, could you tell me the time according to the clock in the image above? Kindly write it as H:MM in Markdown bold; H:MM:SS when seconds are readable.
**9:46:07**
